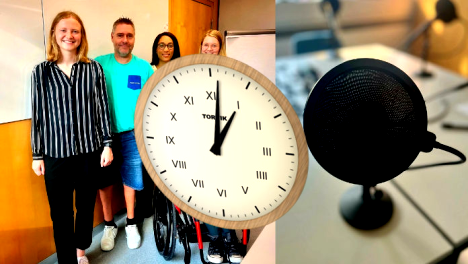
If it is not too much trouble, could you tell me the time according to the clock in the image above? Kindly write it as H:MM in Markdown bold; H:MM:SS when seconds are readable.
**1:01**
